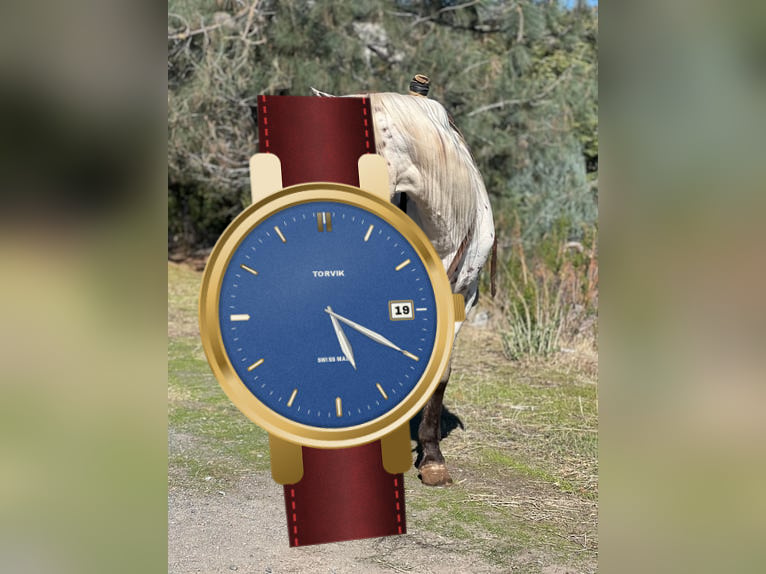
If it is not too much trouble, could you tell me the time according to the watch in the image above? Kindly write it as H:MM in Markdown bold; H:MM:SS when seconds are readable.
**5:20**
